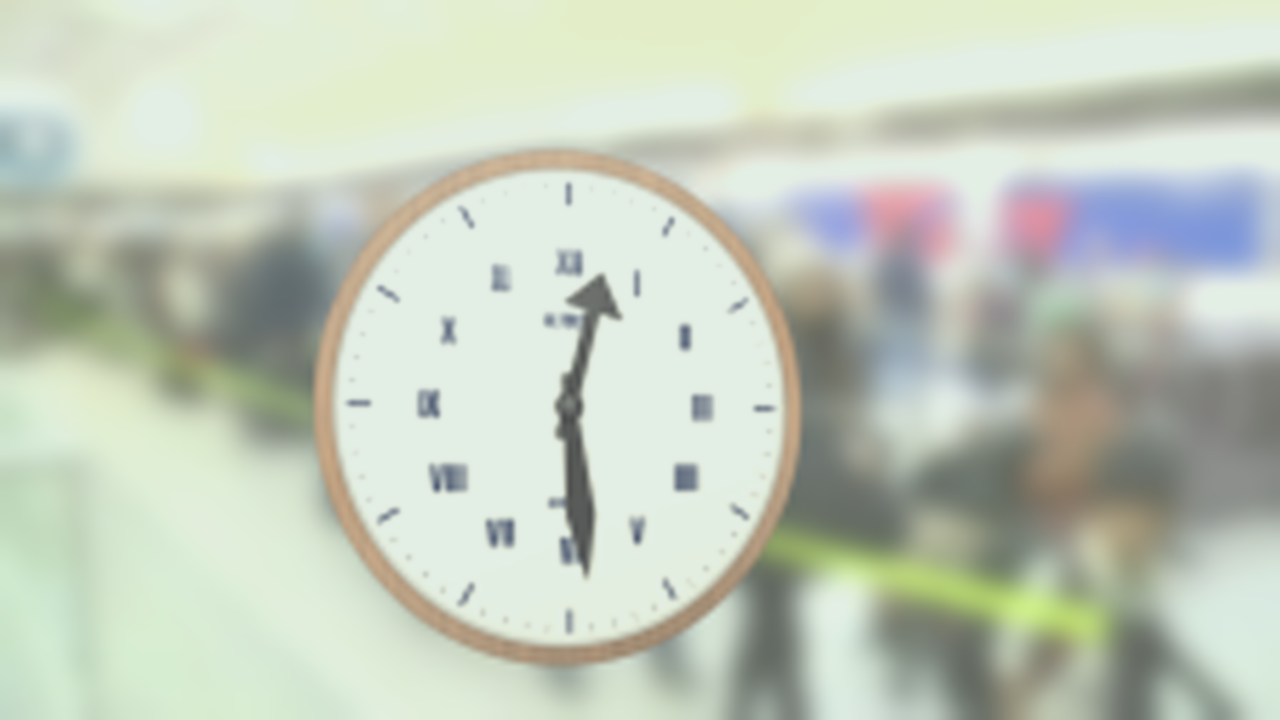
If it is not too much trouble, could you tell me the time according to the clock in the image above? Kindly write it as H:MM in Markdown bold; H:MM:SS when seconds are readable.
**12:29**
